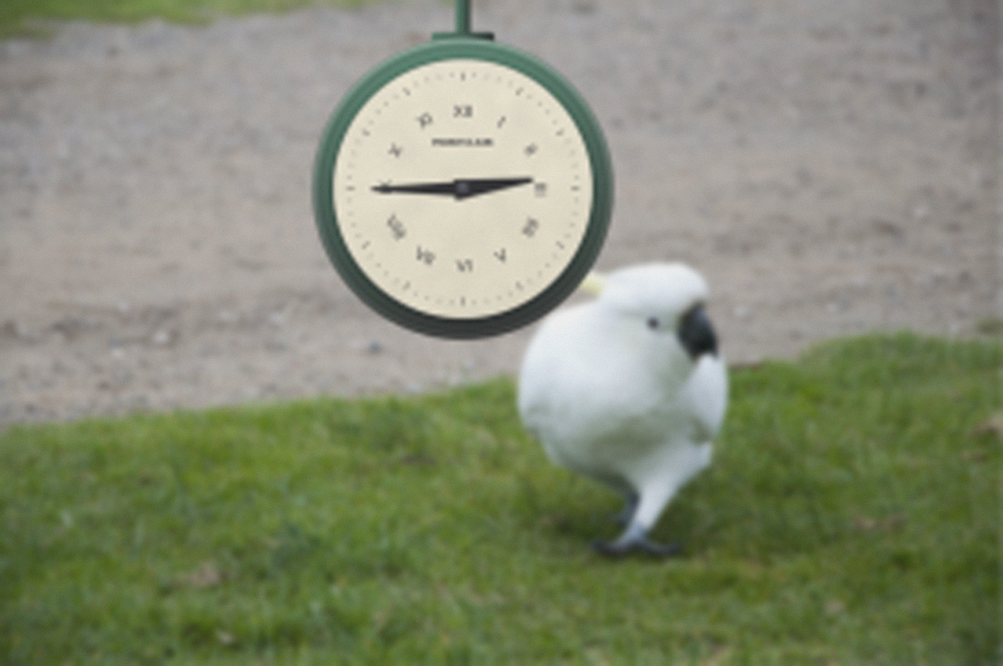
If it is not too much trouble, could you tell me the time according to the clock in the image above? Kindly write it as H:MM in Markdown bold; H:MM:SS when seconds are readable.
**2:45**
